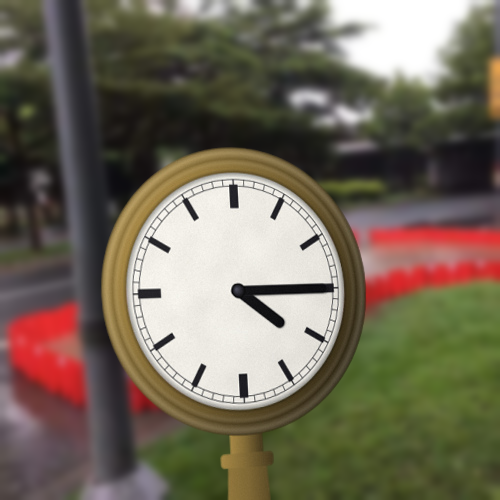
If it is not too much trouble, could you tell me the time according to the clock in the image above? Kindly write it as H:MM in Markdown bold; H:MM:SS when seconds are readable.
**4:15**
